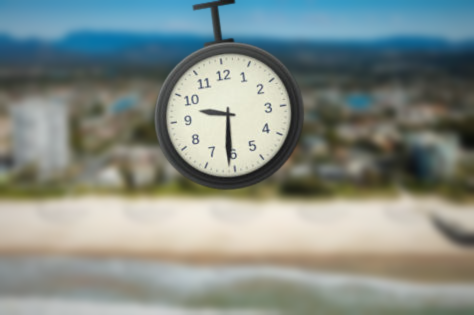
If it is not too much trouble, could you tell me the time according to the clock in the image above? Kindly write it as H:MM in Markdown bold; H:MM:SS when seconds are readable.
**9:31**
